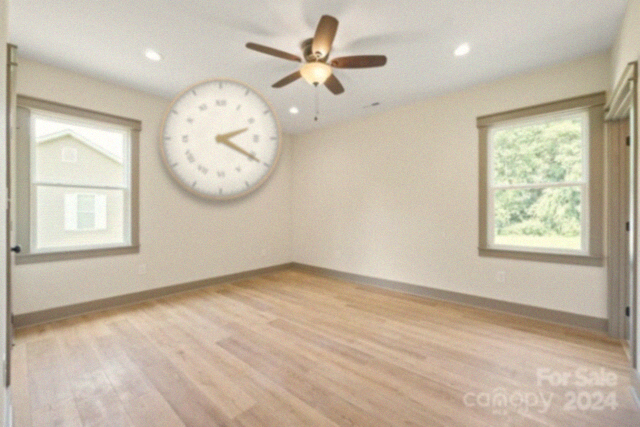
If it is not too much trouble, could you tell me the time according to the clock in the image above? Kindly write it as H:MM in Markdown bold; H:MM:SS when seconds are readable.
**2:20**
